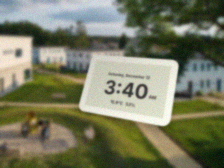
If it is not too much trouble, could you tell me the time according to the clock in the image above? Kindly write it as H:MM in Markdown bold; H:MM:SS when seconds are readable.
**3:40**
